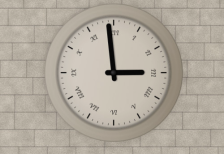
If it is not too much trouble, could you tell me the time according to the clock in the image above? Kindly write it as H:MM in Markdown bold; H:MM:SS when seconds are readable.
**2:59**
